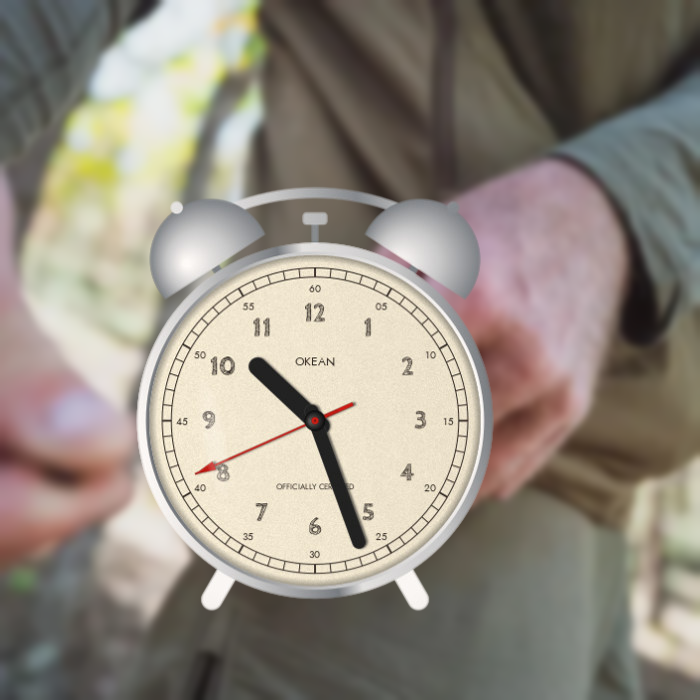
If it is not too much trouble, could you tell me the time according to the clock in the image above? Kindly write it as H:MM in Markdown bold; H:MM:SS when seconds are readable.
**10:26:41**
